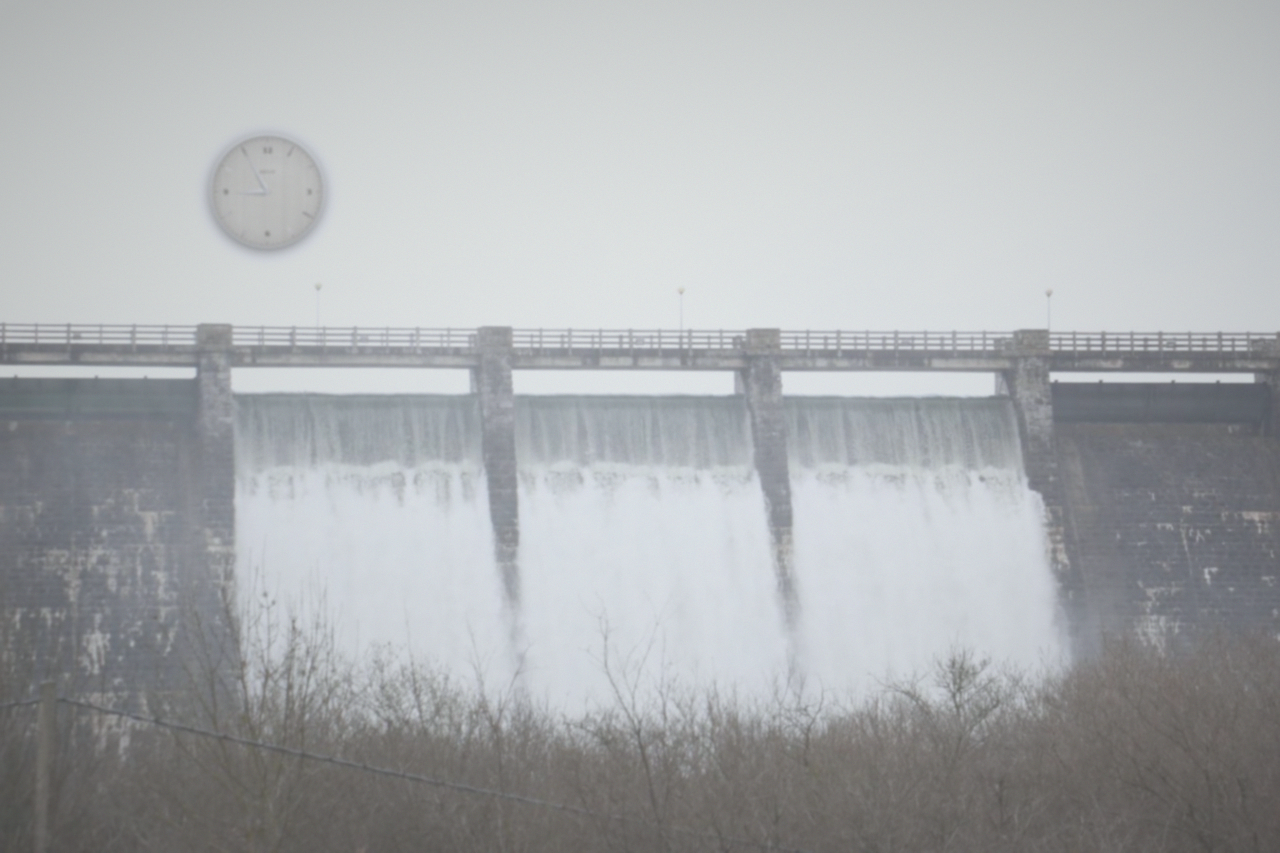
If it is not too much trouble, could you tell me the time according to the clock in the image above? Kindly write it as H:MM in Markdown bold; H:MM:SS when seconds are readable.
**8:55**
